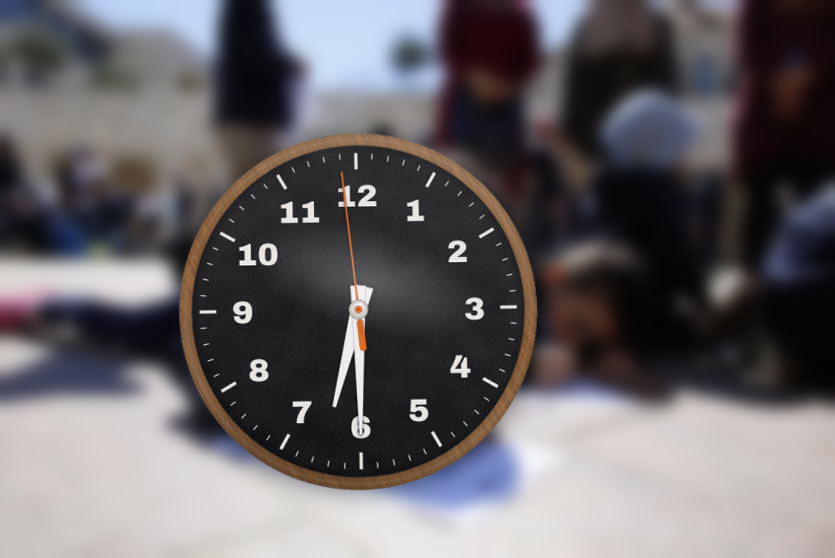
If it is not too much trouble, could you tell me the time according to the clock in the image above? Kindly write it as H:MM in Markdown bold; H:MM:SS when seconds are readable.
**6:29:59**
